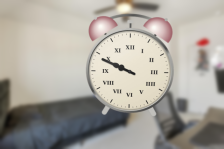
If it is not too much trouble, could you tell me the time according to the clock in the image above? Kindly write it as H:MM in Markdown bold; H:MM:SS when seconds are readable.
**9:49**
